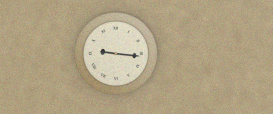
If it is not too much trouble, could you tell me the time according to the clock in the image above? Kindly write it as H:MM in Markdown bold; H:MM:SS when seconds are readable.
**9:16**
